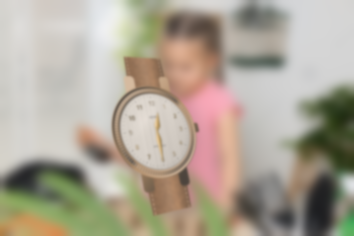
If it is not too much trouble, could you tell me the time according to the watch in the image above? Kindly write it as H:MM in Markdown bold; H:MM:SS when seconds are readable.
**12:30**
